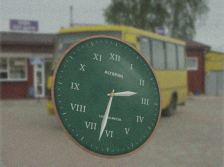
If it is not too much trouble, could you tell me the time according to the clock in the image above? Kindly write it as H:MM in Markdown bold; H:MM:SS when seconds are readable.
**2:32**
